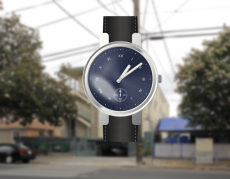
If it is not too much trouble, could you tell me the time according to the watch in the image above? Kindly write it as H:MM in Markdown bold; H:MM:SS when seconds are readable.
**1:09**
